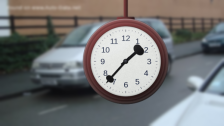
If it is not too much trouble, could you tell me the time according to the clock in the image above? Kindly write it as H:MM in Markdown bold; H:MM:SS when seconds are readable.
**1:37**
